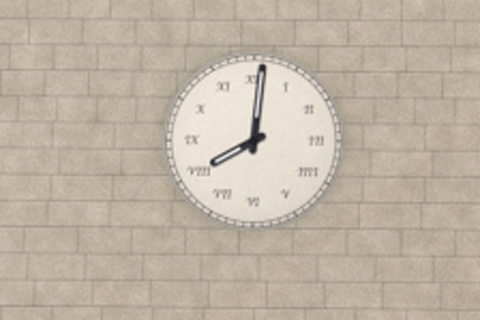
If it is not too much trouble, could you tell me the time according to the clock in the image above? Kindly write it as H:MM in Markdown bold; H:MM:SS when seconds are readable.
**8:01**
